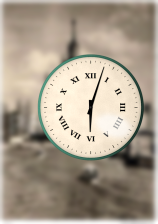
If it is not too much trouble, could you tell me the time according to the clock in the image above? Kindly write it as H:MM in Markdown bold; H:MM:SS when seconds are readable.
**6:03**
